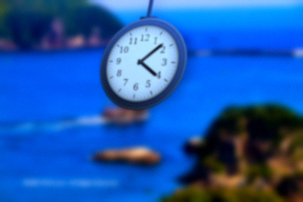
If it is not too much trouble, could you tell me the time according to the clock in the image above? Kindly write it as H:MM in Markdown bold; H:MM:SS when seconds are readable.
**4:08**
